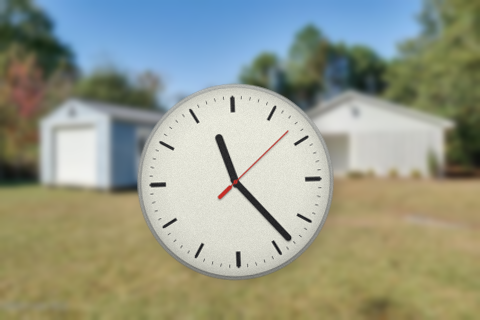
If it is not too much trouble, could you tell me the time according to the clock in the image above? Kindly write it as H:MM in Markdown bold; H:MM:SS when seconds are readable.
**11:23:08**
